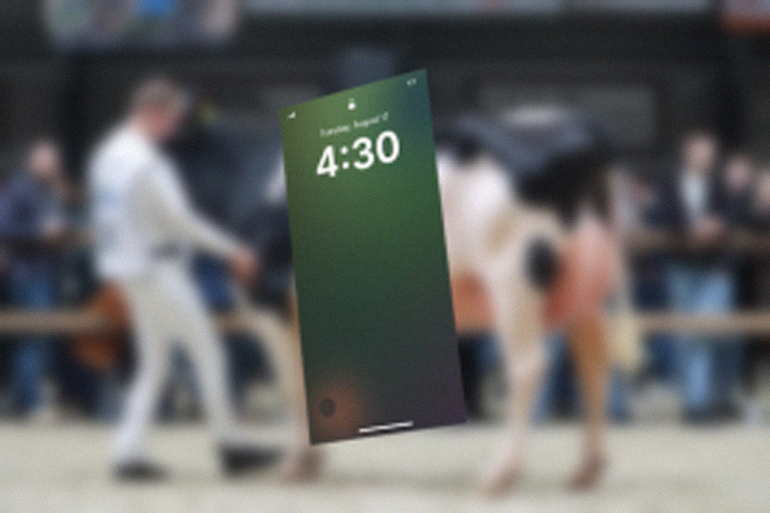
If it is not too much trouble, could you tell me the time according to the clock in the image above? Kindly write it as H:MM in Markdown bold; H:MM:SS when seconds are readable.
**4:30**
